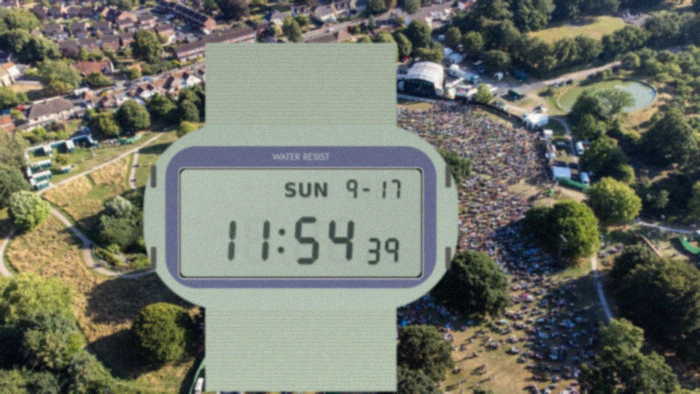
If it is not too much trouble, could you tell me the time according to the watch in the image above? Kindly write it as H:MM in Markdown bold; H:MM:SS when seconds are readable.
**11:54:39**
